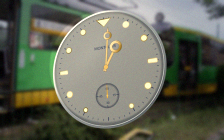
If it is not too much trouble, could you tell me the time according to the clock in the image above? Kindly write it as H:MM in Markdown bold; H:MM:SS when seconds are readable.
**1:01**
